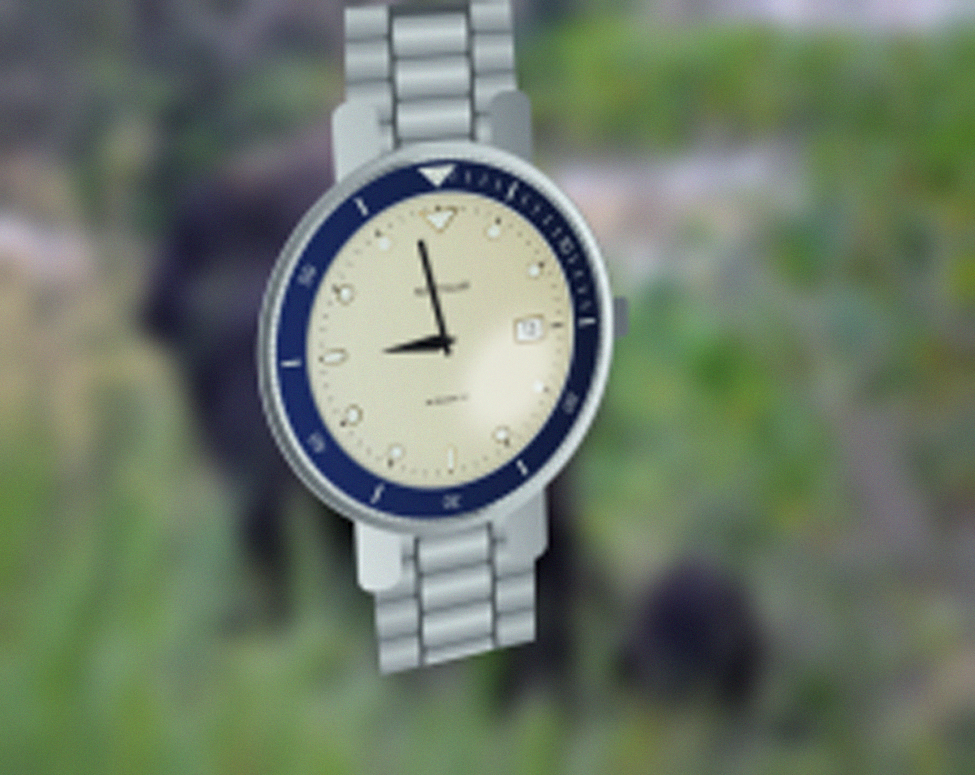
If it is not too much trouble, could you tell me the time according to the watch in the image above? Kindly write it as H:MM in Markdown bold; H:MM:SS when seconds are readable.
**8:58**
